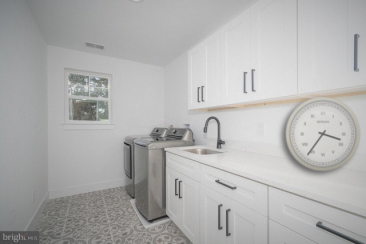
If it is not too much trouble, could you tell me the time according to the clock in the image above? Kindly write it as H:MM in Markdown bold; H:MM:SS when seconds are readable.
**3:36**
